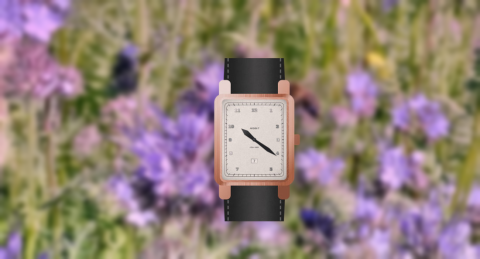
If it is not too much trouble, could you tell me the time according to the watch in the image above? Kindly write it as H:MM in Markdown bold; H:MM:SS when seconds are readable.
**10:21**
